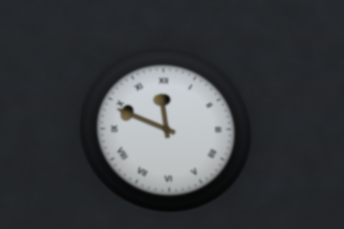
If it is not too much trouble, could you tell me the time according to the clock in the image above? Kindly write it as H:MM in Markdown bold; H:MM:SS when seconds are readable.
**11:49**
